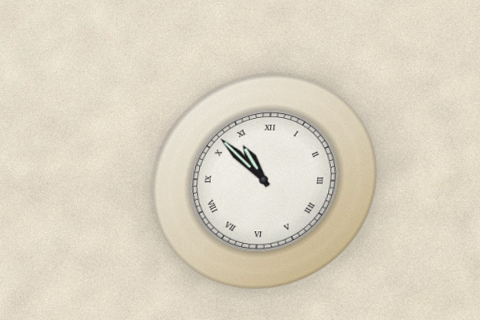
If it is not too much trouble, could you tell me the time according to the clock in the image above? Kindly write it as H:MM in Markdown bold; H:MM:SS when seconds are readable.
**10:52**
